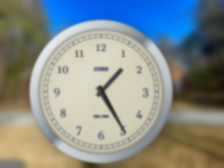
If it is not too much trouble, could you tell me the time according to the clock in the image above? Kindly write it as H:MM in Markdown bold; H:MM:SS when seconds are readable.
**1:25**
